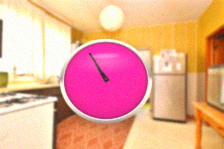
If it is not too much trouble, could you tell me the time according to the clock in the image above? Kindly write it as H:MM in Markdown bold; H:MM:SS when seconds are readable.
**10:55**
